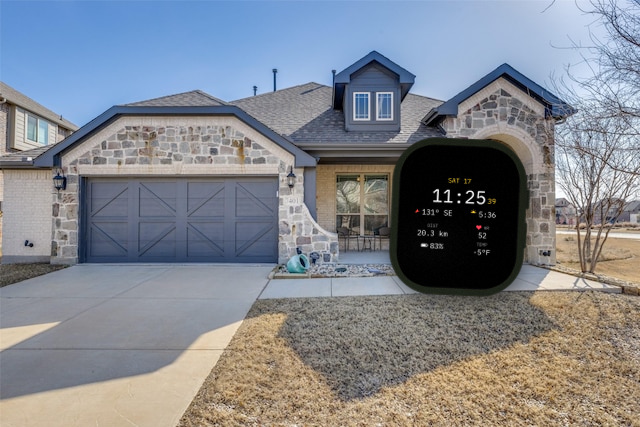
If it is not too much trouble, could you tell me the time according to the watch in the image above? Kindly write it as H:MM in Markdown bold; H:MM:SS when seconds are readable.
**11:25**
